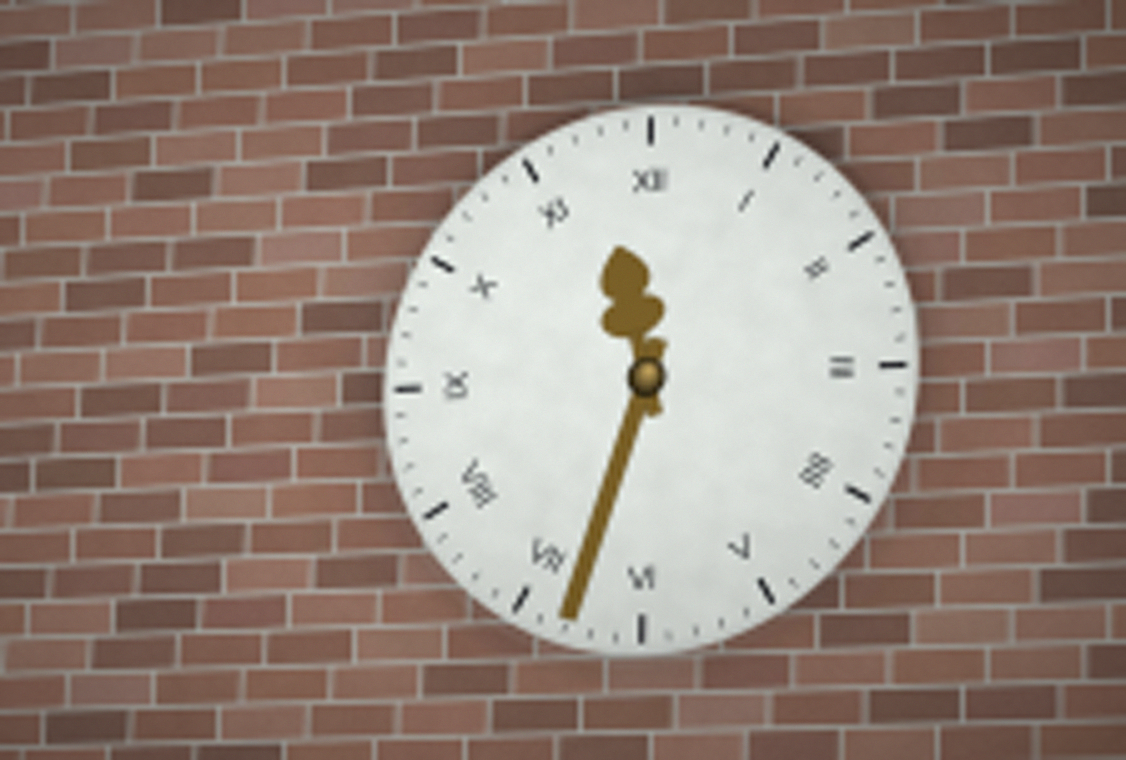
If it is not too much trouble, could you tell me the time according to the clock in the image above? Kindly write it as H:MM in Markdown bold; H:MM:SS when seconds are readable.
**11:33**
